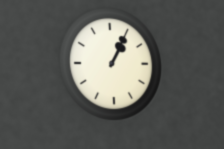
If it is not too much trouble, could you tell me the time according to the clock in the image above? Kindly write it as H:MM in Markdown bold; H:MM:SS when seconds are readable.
**1:05**
